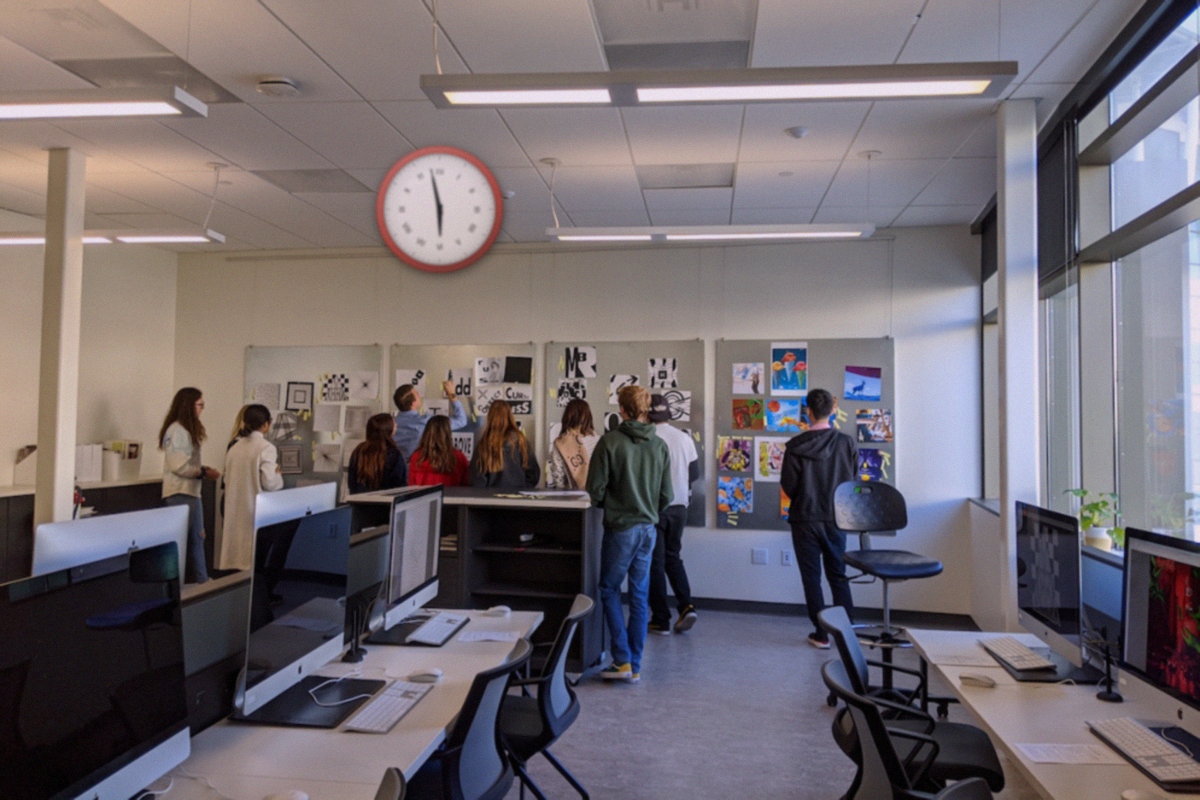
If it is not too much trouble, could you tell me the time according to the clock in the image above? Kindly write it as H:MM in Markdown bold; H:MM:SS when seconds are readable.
**5:58**
